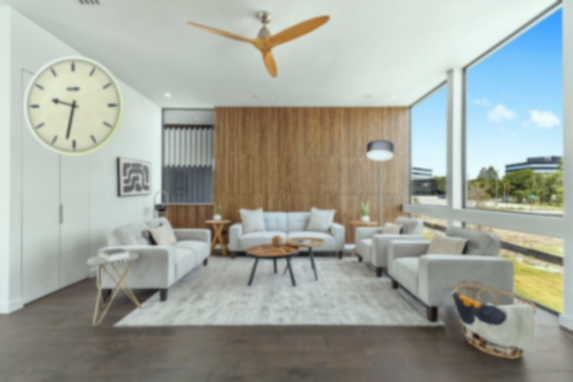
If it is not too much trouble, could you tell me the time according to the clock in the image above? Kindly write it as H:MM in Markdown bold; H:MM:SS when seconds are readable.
**9:32**
